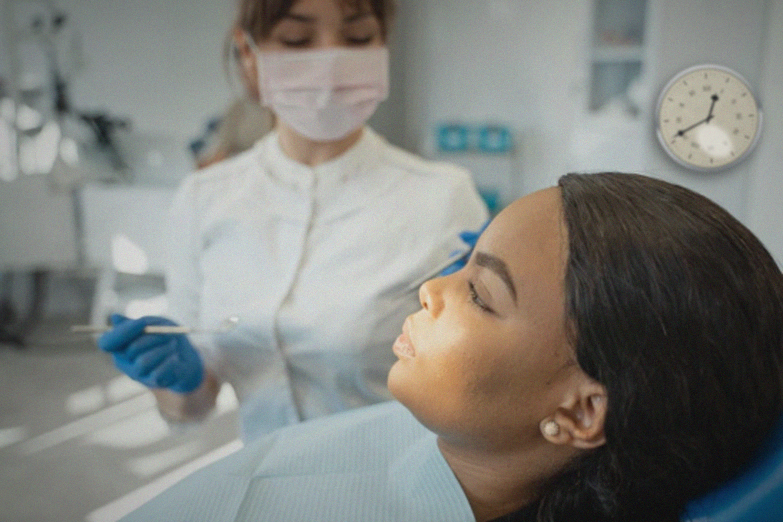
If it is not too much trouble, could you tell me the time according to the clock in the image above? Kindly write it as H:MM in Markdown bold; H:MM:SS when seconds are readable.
**12:41**
